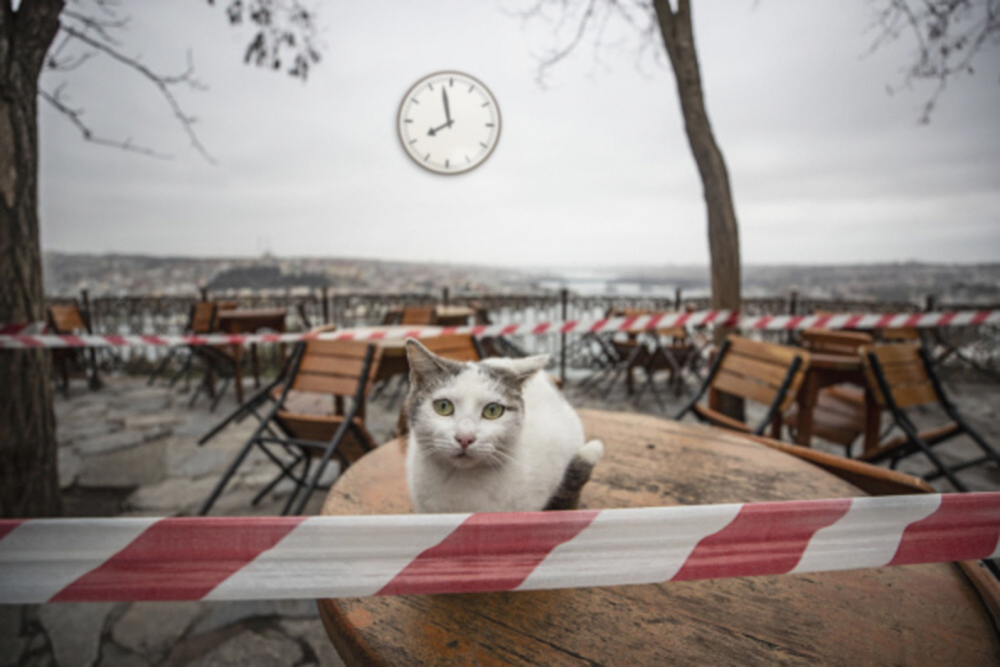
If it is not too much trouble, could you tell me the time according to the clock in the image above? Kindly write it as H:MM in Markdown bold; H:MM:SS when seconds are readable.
**7:58**
